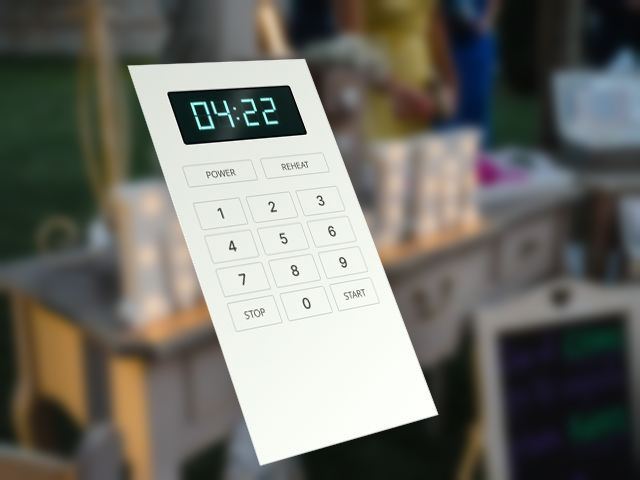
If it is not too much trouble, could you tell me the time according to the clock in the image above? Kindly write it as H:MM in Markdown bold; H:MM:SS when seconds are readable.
**4:22**
